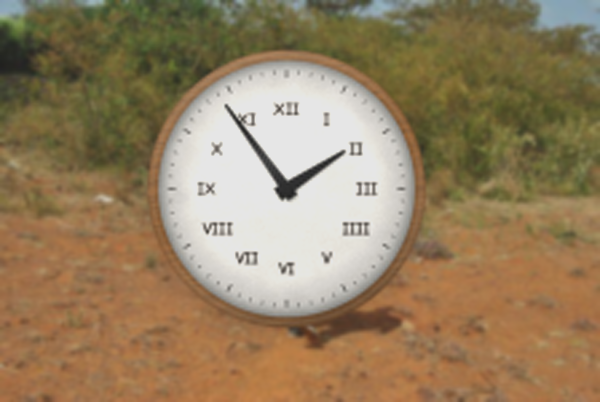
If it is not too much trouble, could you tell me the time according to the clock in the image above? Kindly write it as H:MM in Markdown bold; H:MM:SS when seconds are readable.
**1:54**
